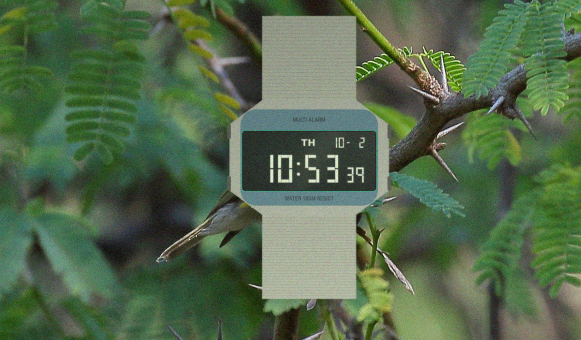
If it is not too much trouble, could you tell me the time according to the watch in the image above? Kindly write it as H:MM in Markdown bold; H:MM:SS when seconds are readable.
**10:53:39**
